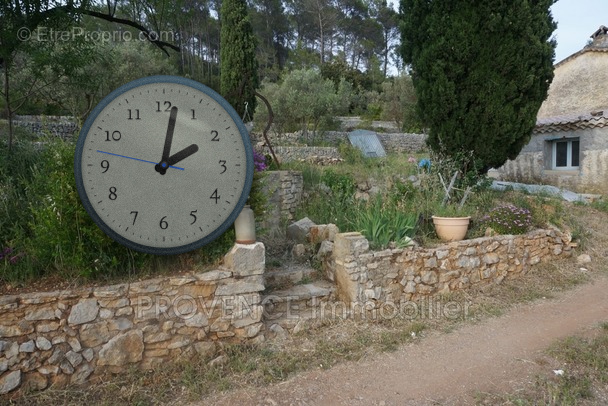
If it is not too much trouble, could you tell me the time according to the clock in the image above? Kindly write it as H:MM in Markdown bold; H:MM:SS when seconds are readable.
**2:01:47**
